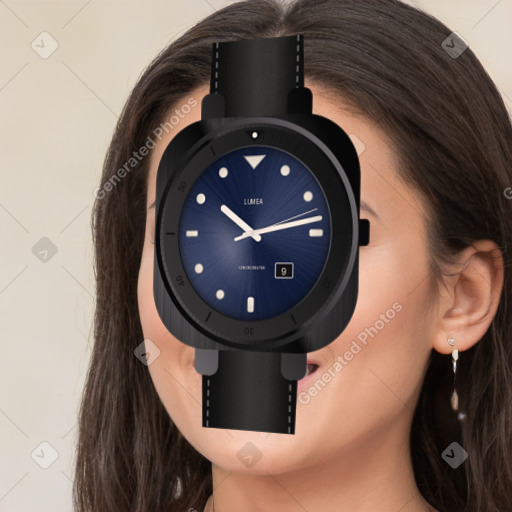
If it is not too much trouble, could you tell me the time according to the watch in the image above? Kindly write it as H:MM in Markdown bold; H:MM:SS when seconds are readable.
**10:13:12**
